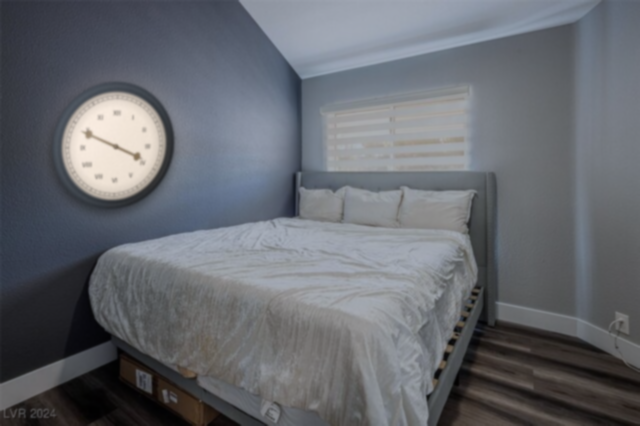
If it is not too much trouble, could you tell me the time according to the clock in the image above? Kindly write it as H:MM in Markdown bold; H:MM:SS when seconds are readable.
**3:49**
